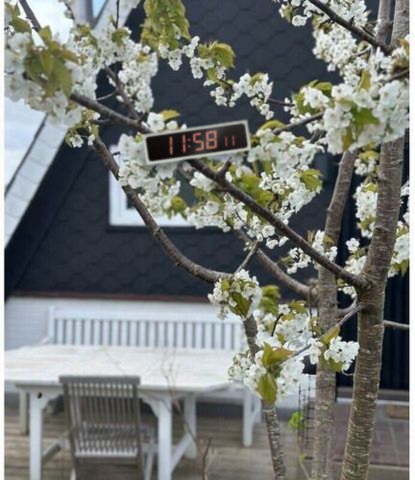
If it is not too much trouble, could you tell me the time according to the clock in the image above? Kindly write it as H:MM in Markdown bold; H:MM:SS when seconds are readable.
**11:58**
